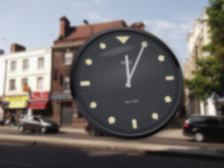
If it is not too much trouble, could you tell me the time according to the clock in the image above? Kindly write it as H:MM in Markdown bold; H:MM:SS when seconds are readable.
**12:05**
